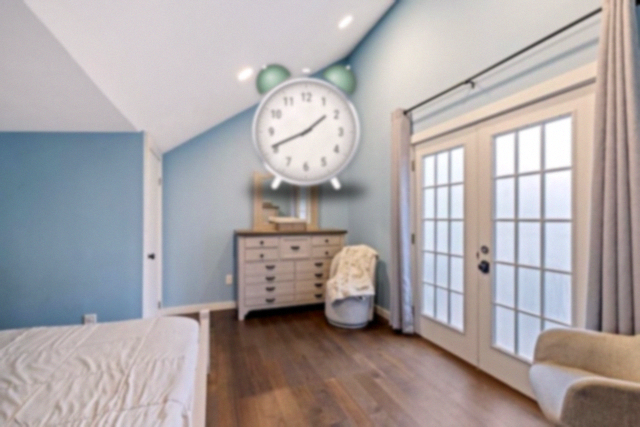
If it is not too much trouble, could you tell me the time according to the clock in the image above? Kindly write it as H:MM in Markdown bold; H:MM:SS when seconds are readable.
**1:41**
